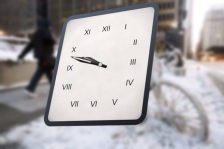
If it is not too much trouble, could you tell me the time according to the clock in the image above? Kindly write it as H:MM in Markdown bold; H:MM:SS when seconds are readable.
**9:48**
